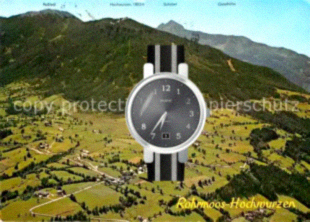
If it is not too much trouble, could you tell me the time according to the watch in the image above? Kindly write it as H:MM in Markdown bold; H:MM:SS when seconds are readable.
**6:36**
